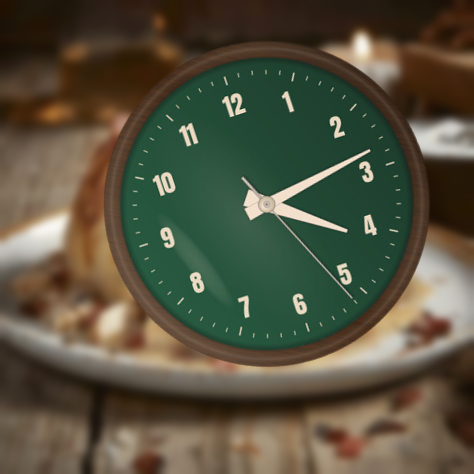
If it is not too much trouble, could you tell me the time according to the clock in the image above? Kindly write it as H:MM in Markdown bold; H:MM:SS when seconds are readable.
**4:13:26**
